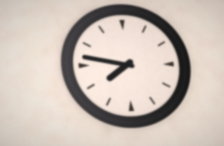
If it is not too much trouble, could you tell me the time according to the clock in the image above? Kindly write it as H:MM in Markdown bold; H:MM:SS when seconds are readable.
**7:47**
